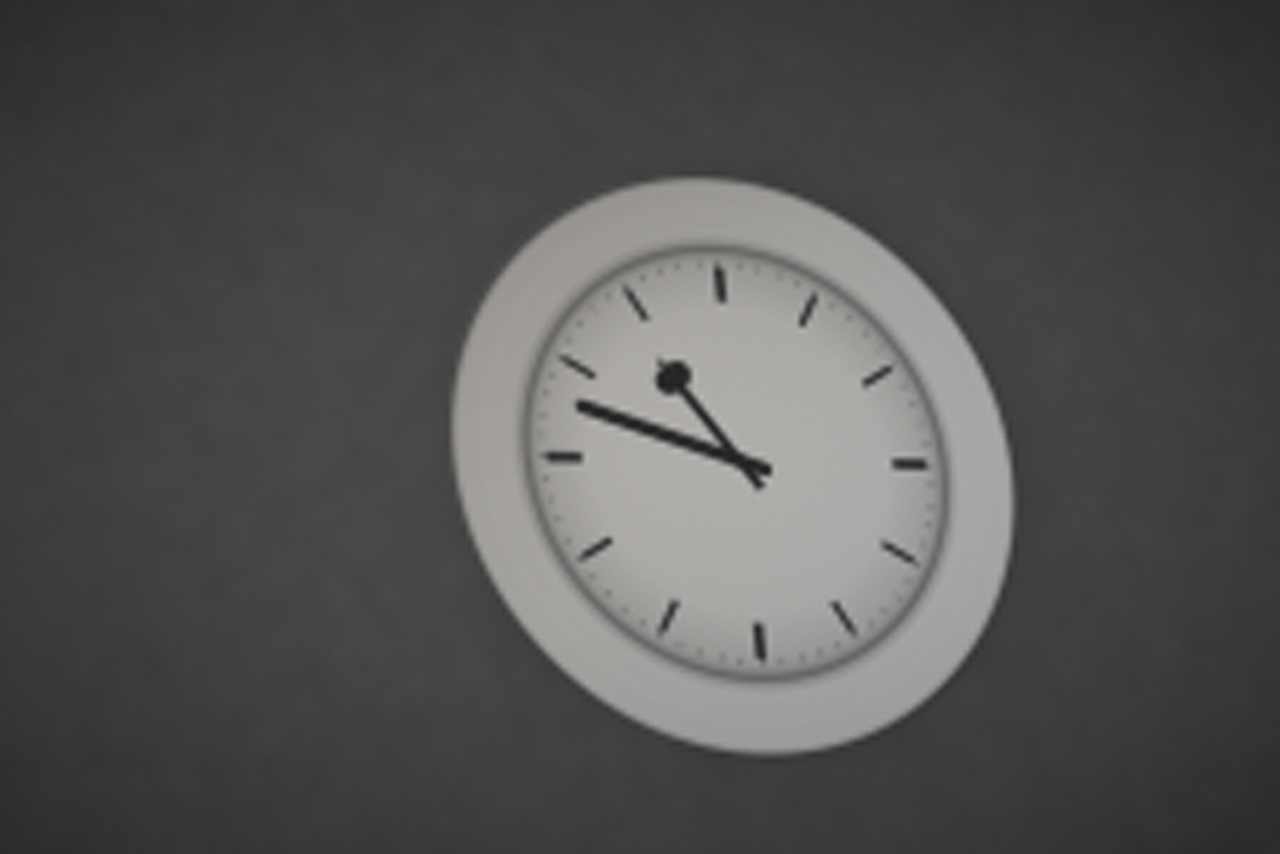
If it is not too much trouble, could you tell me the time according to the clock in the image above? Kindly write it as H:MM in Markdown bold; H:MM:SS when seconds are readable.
**10:48**
